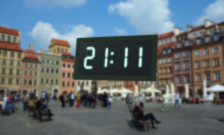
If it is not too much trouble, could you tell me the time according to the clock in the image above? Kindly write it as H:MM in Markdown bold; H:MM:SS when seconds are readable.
**21:11**
